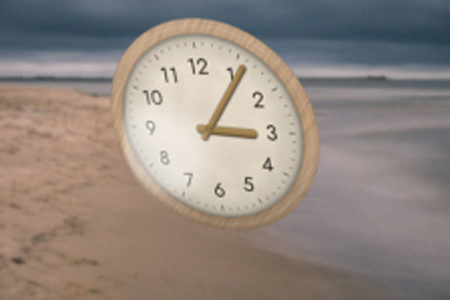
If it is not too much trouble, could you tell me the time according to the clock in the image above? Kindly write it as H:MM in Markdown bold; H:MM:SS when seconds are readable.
**3:06**
